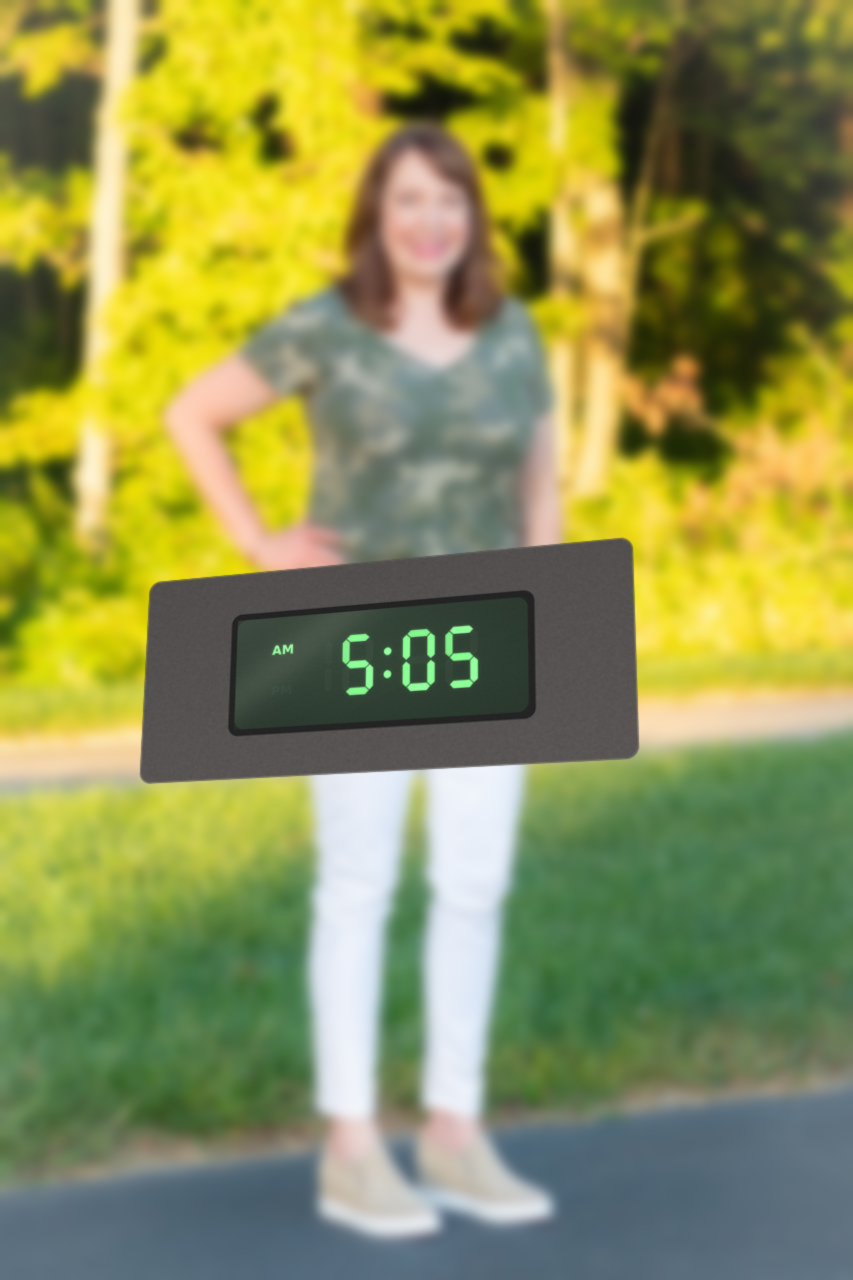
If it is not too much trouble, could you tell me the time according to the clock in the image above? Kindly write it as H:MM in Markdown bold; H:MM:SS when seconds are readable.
**5:05**
